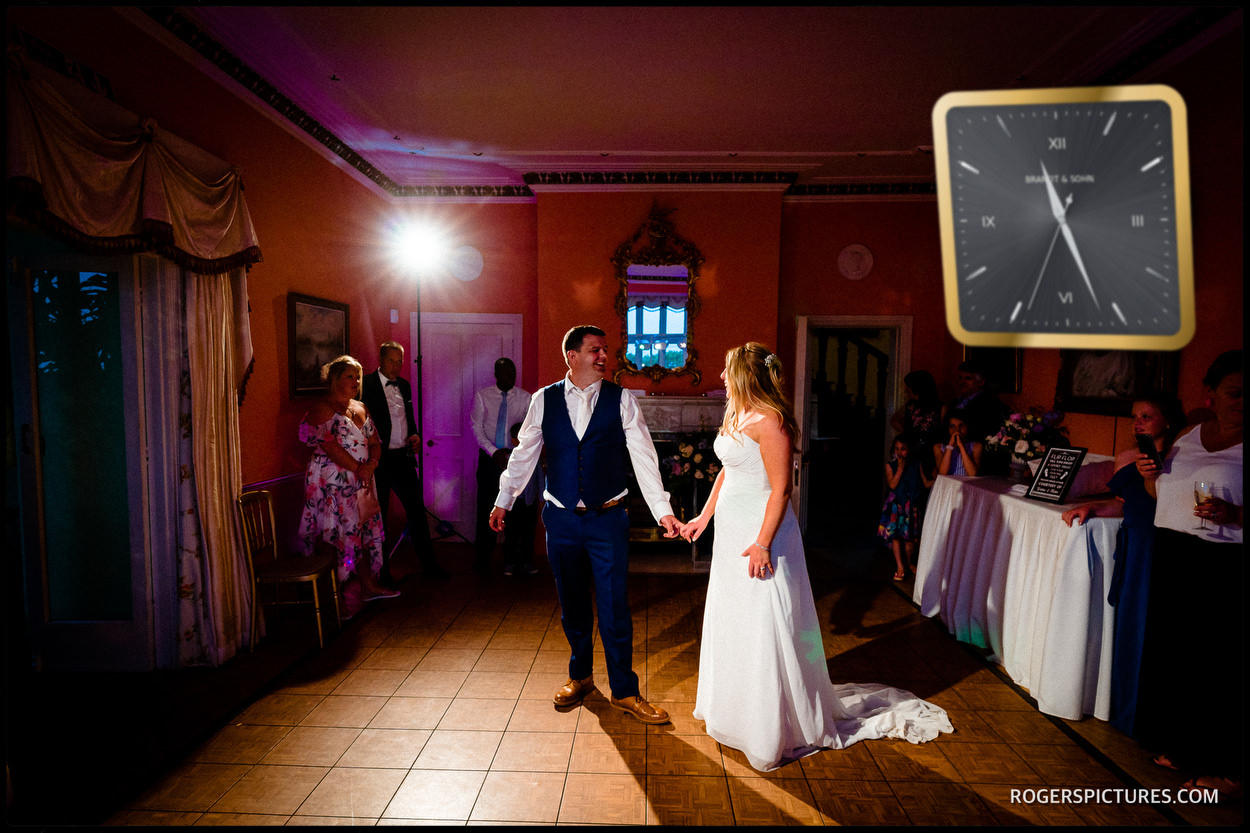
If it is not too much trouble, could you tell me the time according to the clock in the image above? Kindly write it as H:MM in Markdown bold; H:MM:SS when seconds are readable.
**11:26:34**
